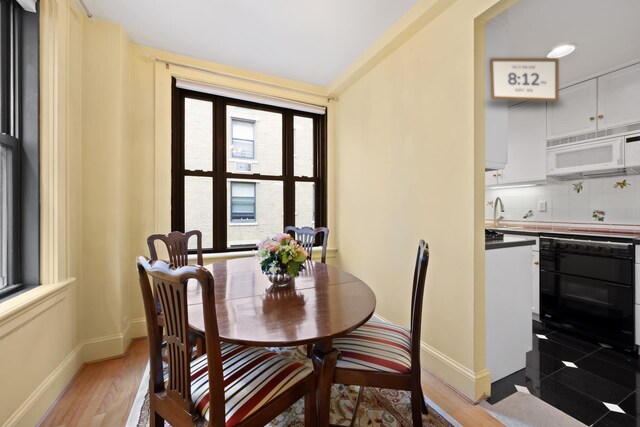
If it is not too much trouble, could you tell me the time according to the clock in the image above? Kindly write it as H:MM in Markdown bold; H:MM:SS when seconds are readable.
**8:12**
